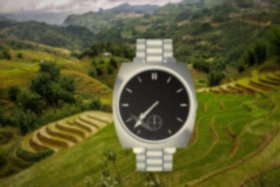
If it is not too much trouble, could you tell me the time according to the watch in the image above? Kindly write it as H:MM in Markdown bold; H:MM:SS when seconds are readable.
**7:37**
